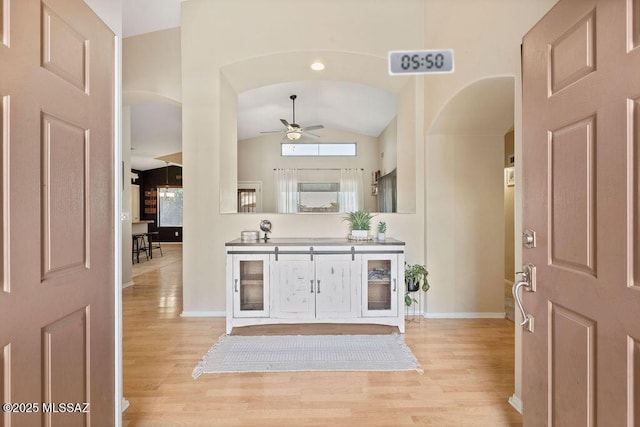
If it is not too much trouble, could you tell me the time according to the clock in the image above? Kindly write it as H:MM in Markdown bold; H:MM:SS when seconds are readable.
**5:50**
